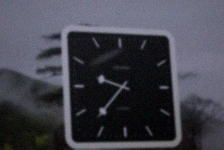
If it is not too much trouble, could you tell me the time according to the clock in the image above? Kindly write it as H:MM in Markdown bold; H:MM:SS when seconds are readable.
**9:37**
